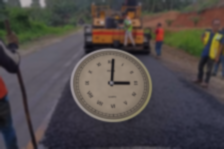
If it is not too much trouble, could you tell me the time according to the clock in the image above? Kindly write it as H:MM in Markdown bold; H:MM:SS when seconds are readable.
**3:01**
